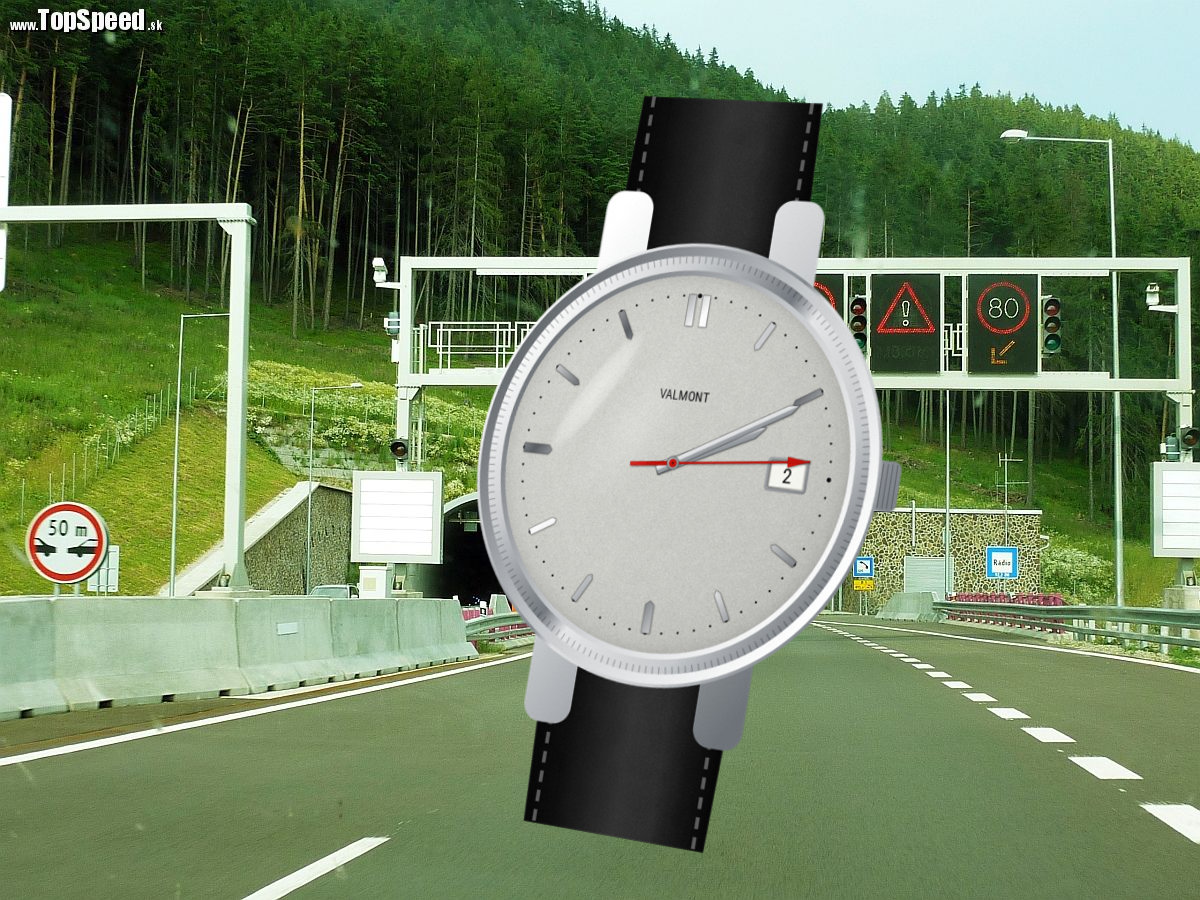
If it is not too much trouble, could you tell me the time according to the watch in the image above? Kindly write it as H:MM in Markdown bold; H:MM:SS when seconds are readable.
**2:10:14**
